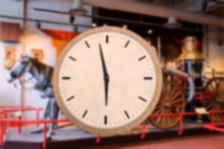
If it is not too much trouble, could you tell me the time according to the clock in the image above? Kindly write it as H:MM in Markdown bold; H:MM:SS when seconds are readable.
**5:58**
